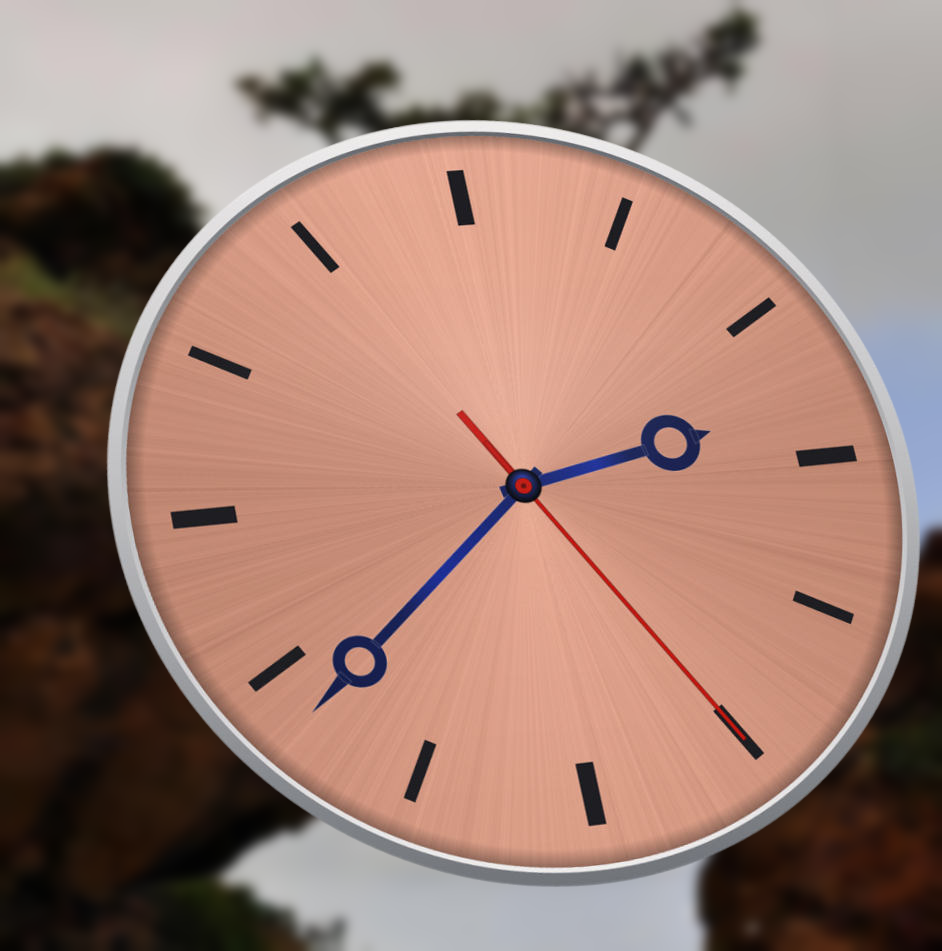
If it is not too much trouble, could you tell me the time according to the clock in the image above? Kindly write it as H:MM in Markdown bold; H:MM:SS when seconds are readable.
**2:38:25**
